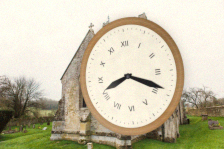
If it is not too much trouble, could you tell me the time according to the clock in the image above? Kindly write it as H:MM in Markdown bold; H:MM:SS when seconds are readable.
**8:19**
